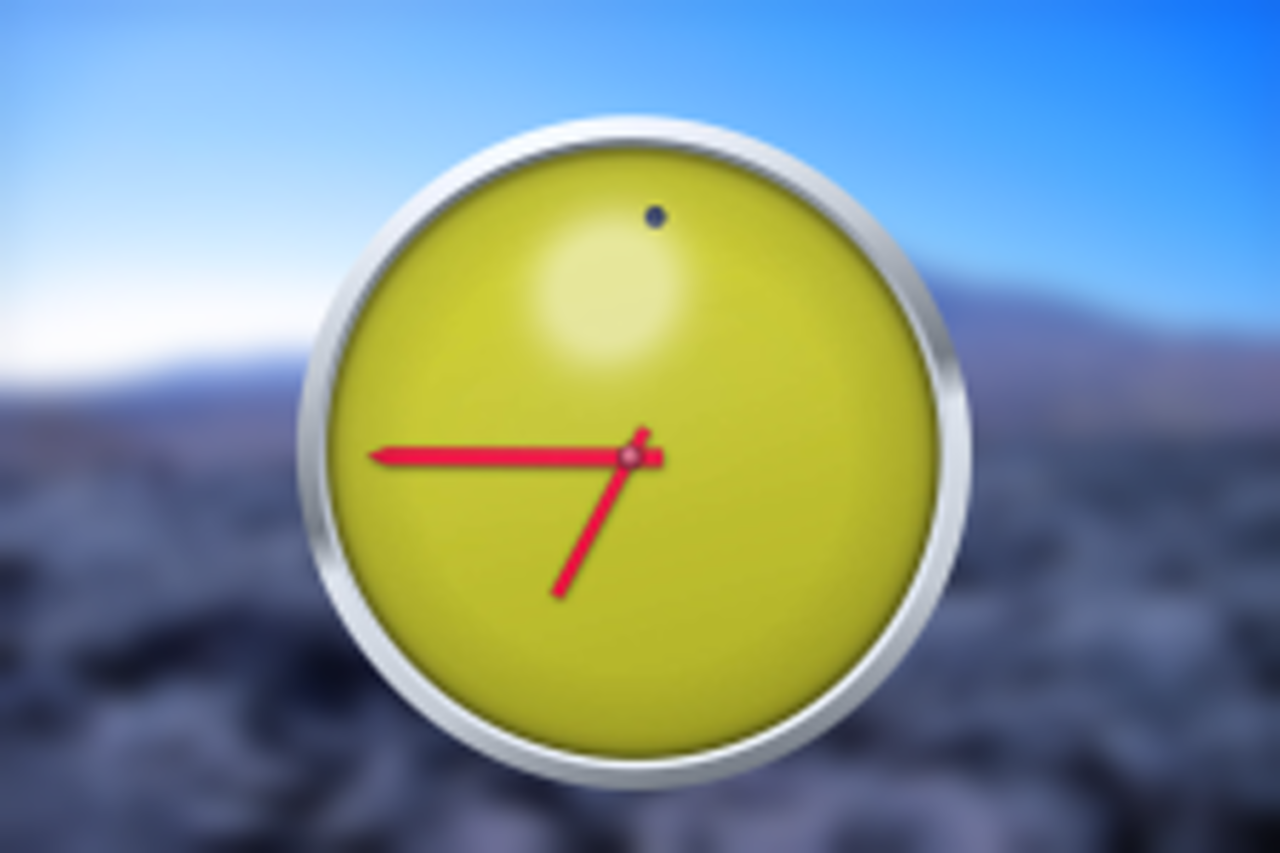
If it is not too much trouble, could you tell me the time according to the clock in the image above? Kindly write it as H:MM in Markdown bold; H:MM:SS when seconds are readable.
**6:44**
